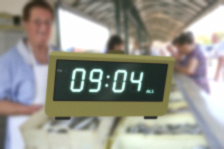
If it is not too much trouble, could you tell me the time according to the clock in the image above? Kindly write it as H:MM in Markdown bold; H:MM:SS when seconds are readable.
**9:04**
